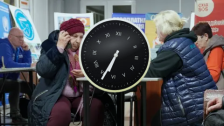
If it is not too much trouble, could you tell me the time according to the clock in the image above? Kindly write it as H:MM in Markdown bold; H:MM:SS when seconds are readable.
**6:34**
